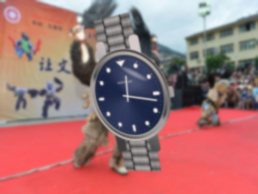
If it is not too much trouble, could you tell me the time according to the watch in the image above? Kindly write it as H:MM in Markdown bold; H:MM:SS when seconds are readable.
**12:17**
